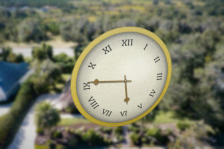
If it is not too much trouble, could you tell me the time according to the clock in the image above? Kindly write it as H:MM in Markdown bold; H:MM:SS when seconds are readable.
**5:46**
